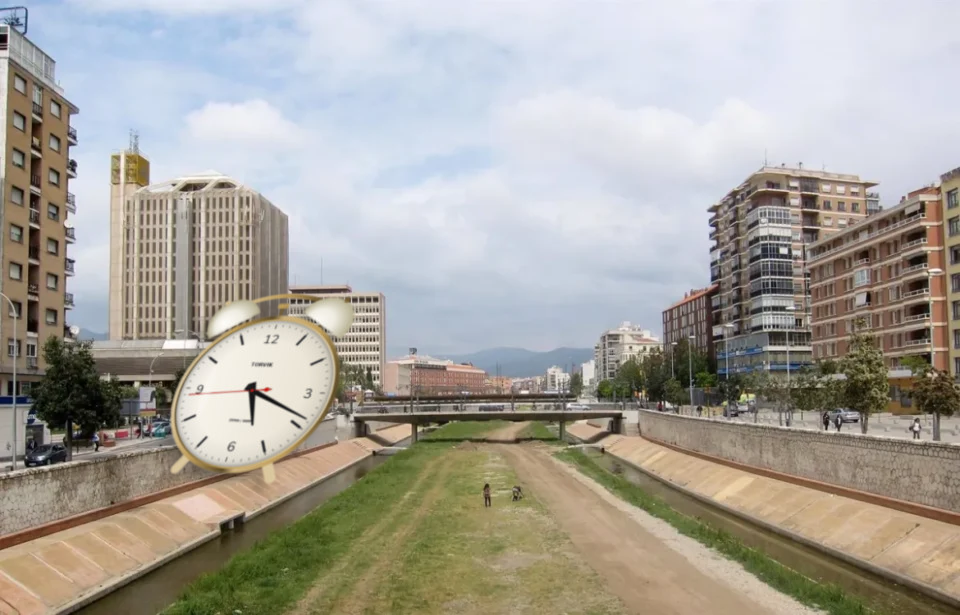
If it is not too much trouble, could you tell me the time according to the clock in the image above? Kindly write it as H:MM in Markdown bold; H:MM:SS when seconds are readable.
**5:18:44**
